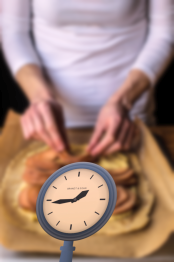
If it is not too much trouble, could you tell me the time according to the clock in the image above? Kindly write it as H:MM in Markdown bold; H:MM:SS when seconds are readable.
**1:44**
